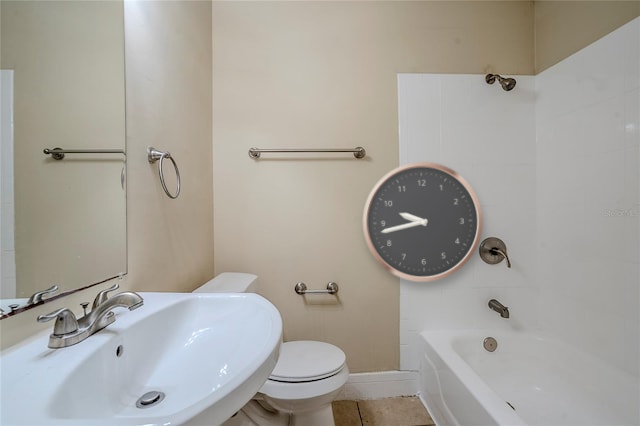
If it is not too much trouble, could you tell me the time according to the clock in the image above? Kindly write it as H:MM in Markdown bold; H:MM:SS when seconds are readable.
**9:43**
